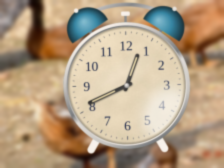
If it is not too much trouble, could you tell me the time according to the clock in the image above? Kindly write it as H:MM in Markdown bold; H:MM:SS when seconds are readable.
**12:41**
